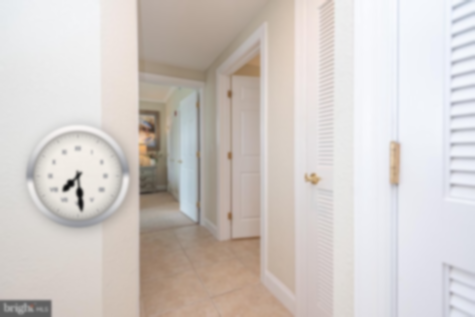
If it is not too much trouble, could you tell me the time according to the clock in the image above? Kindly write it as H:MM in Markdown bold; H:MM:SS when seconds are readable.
**7:29**
